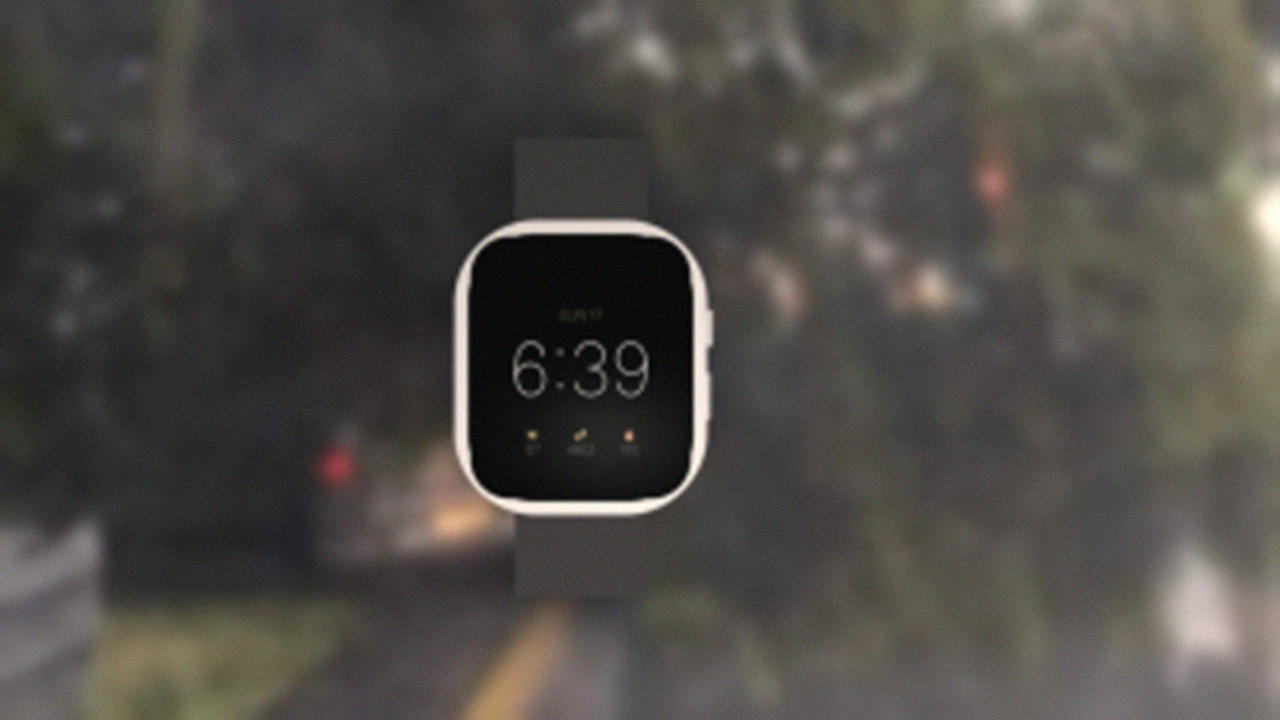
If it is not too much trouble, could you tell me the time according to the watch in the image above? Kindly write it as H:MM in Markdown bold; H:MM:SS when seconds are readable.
**6:39**
